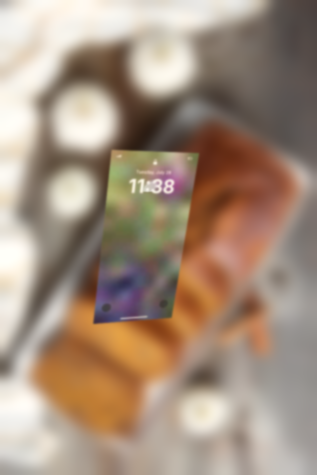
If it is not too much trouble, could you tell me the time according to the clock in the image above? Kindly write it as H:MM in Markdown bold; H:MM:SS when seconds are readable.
**11:38**
